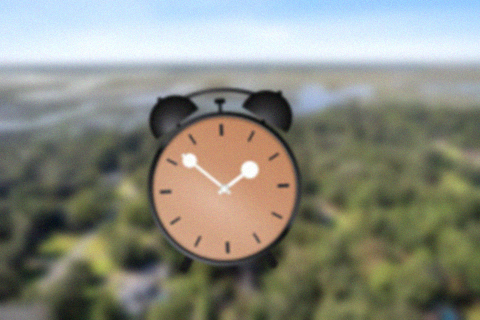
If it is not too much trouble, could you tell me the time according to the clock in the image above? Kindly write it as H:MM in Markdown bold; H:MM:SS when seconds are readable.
**1:52**
